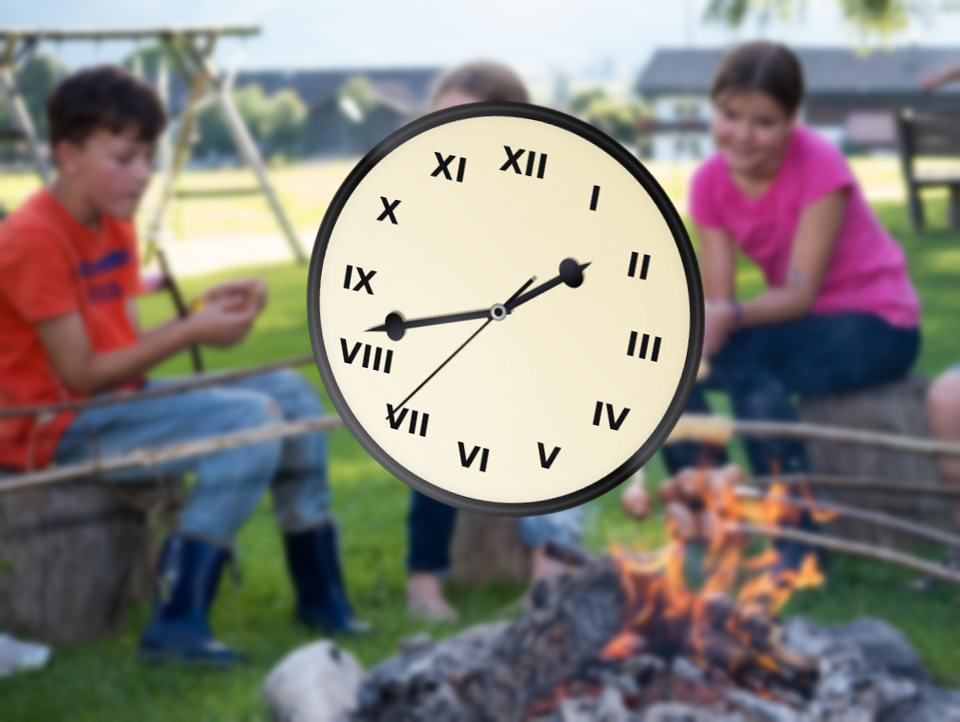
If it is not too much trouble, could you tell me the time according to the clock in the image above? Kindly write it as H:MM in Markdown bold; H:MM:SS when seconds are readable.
**1:41:36**
